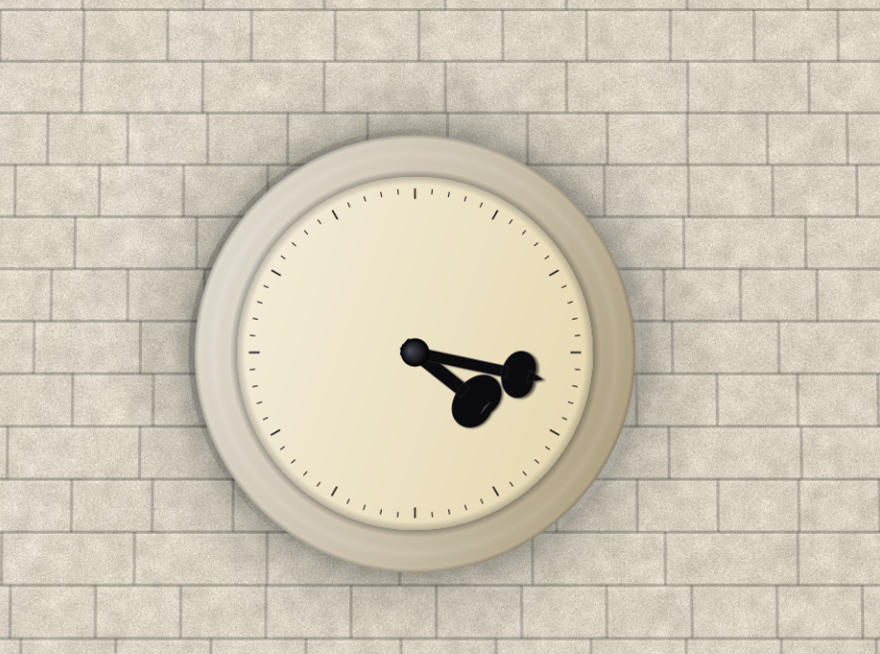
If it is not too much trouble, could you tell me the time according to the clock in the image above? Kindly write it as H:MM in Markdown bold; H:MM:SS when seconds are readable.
**4:17**
